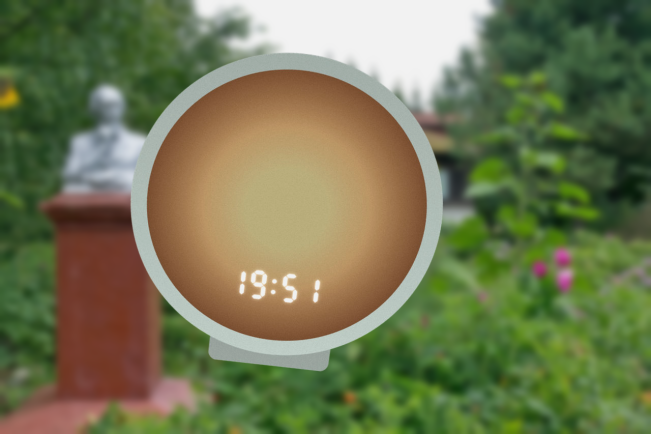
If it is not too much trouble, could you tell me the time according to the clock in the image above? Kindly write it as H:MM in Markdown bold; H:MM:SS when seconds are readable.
**19:51**
